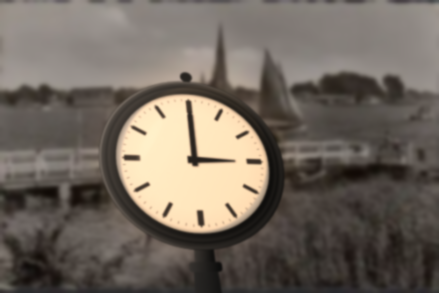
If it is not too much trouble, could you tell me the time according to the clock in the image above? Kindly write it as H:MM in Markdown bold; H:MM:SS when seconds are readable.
**3:00**
